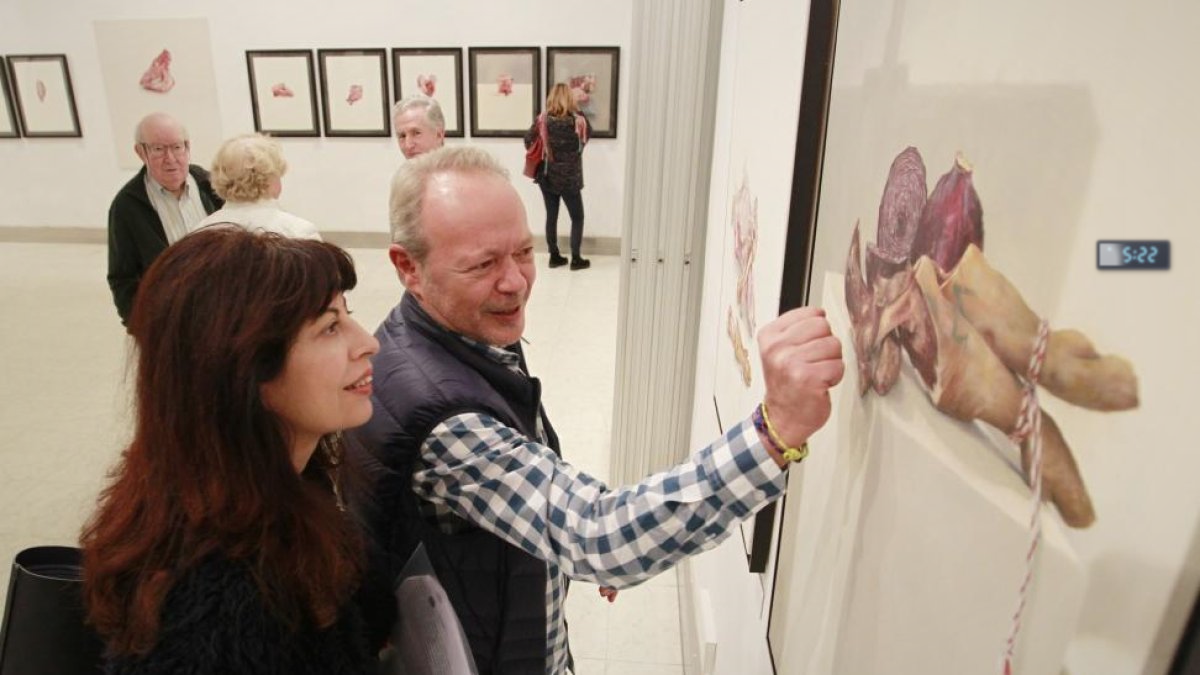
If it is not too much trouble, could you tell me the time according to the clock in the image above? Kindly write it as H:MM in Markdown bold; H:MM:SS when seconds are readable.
**5:22**
